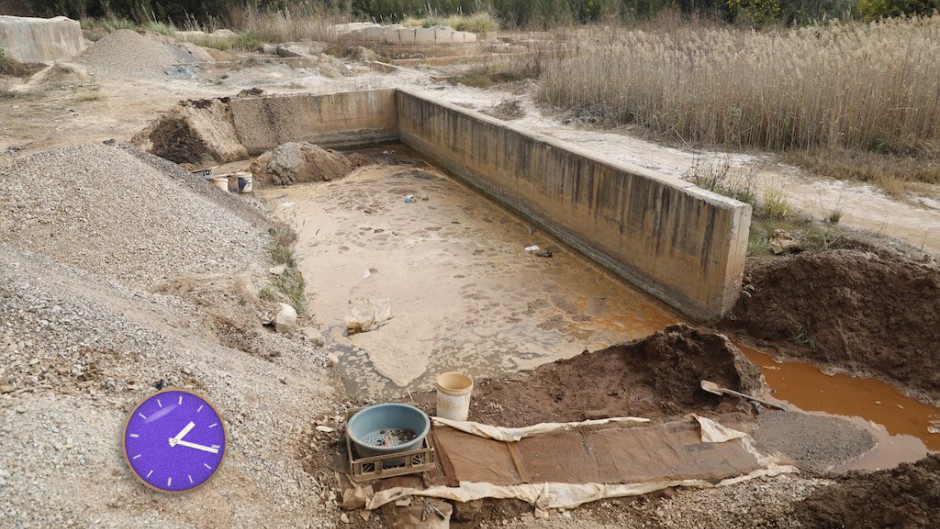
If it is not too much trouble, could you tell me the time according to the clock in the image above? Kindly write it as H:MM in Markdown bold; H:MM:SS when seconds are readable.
**1:16**
